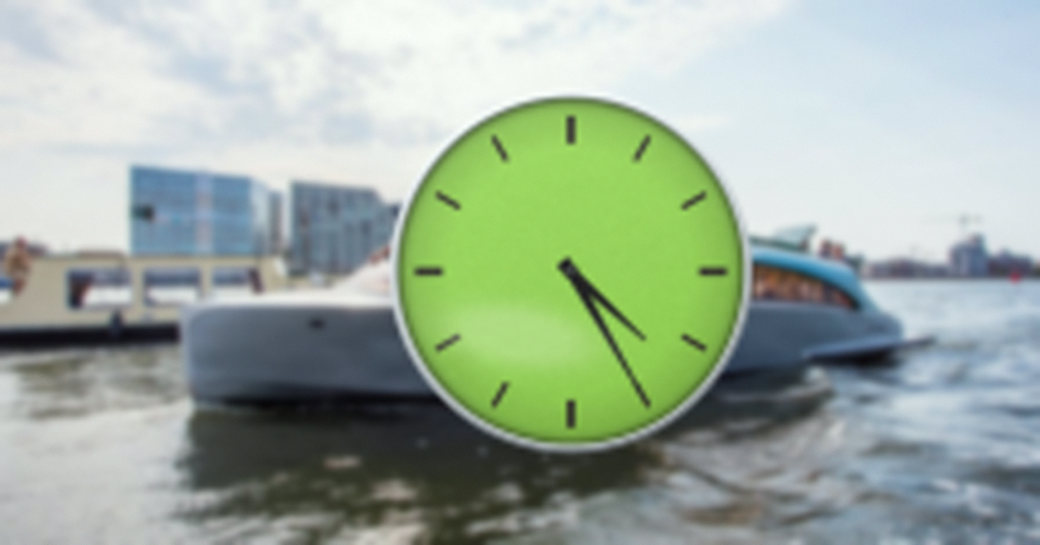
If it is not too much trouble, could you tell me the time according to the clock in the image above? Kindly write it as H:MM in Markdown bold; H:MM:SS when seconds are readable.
**4:25**
